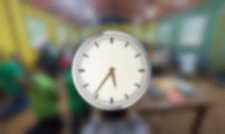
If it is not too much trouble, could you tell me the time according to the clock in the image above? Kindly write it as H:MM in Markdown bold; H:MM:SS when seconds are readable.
**5:36**
